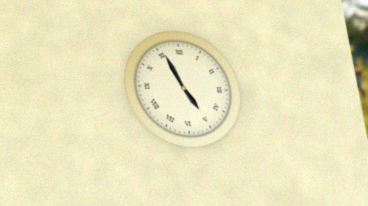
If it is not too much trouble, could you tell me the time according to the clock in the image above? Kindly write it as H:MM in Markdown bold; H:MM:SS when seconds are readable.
**4:56**
